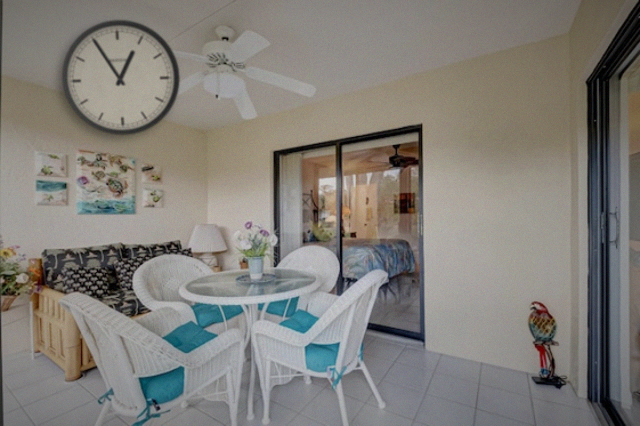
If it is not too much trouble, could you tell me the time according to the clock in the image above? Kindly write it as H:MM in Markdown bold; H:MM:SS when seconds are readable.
**12:55**
